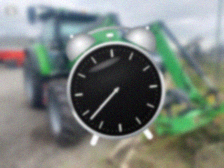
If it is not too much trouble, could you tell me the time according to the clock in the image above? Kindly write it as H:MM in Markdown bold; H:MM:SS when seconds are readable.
**7:38**
